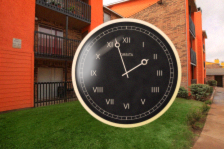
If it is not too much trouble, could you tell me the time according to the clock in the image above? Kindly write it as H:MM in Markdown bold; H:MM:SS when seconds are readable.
**1:57**
